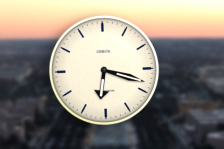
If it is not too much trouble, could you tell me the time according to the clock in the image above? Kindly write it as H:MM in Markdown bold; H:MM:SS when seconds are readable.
**6:18**
